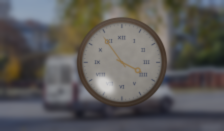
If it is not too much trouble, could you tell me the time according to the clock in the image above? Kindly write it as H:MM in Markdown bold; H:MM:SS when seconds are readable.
**3:54**
